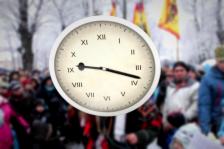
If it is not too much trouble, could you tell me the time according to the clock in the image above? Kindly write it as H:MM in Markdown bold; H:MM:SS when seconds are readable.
**9:18**
